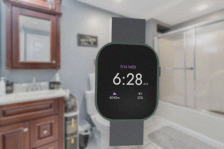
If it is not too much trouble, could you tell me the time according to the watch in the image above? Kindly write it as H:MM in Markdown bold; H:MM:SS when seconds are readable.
**6:28**
